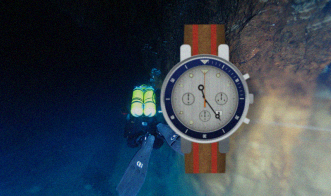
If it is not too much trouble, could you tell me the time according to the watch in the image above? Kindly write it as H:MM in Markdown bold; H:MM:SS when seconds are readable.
**11:24**
